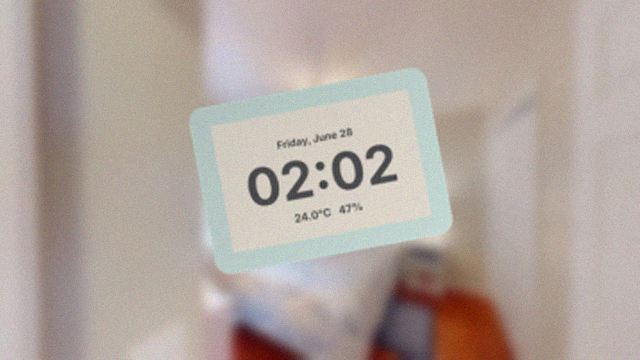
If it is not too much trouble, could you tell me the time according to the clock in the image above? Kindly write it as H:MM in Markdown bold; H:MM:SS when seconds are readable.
**2:02**
